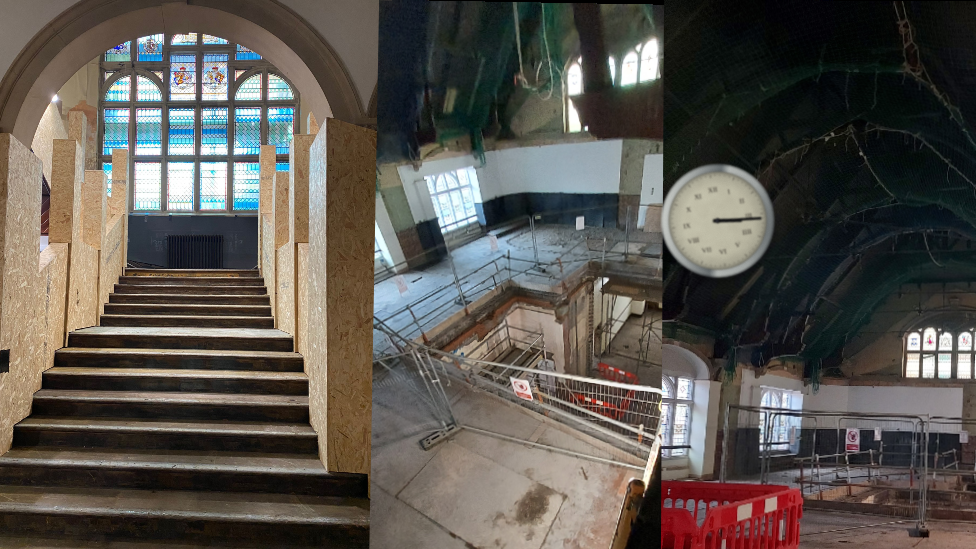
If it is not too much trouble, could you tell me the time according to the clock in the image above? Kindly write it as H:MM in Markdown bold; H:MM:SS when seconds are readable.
**3:16**
